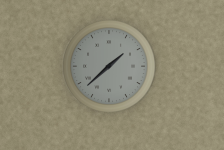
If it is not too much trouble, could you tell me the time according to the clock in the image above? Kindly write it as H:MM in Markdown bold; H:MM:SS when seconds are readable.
**1:38**
